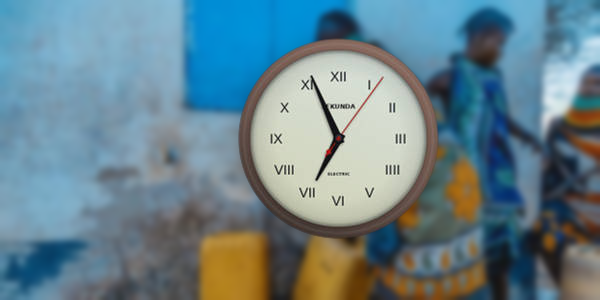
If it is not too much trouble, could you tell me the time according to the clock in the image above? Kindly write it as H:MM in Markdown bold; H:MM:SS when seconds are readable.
**6:56:06**
